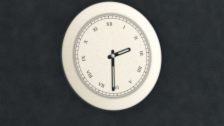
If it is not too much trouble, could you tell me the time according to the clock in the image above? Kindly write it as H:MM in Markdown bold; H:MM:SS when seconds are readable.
**2:31**
